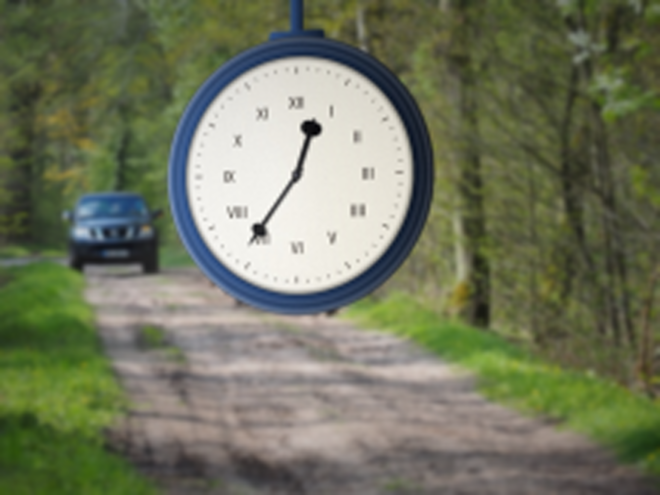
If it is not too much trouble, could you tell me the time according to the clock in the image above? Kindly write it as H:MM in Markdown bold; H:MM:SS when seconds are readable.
**12:36**
